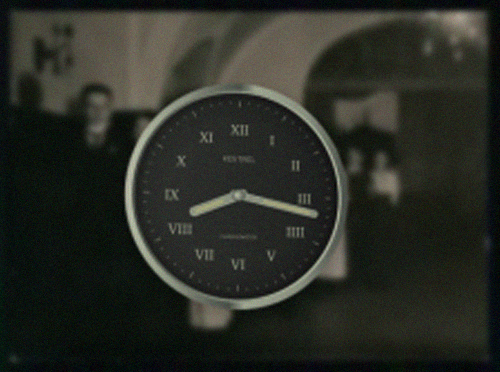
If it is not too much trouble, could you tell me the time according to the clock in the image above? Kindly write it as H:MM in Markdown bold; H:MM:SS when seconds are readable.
**8:17**
